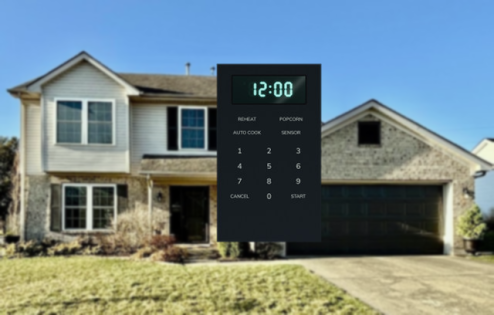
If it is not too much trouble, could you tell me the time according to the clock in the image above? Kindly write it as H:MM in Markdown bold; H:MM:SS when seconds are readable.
**12:00**
